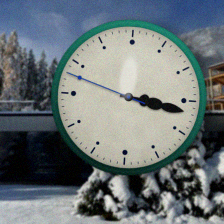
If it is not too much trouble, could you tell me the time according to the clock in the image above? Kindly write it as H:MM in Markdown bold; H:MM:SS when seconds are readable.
**3:16:48**
